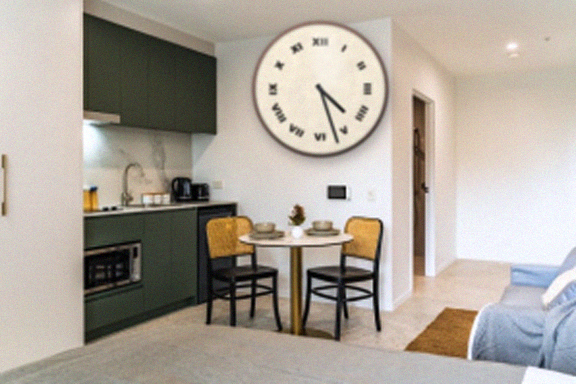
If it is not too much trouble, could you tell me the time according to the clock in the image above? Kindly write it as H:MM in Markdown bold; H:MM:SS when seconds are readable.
**4:27**
